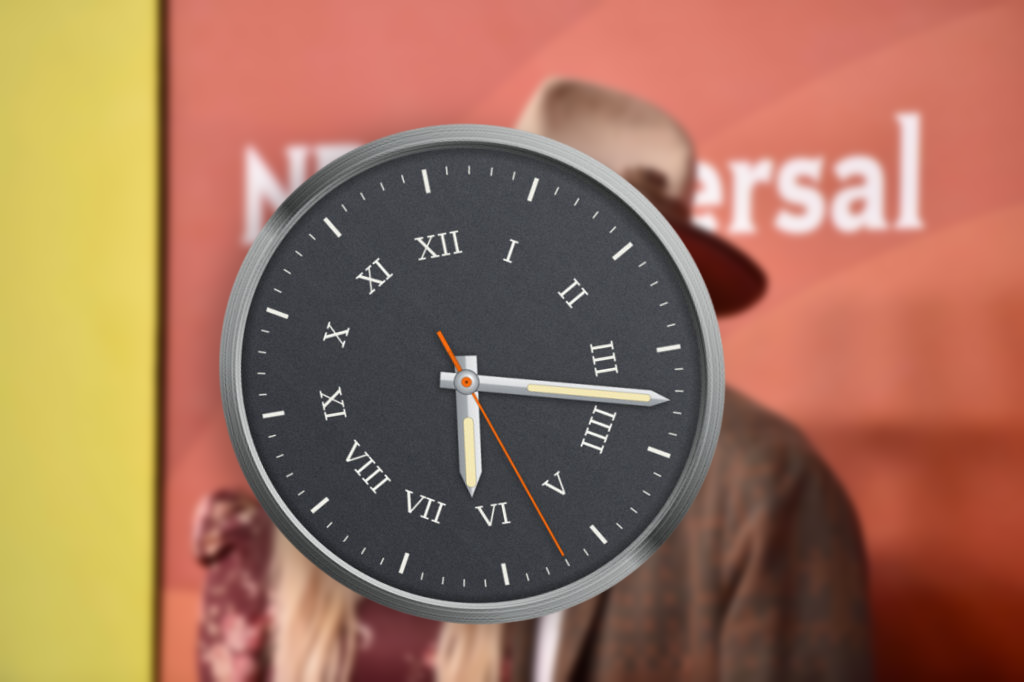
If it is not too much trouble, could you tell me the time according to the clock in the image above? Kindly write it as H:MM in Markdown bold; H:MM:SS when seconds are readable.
**6:17:27**
